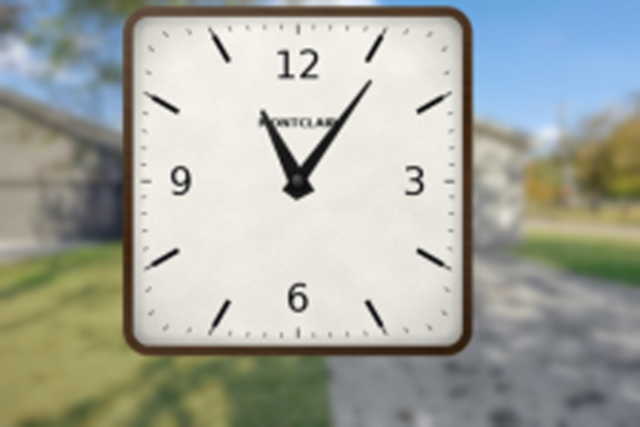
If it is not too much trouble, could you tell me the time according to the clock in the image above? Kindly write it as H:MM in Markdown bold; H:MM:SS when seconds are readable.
**11:06**
